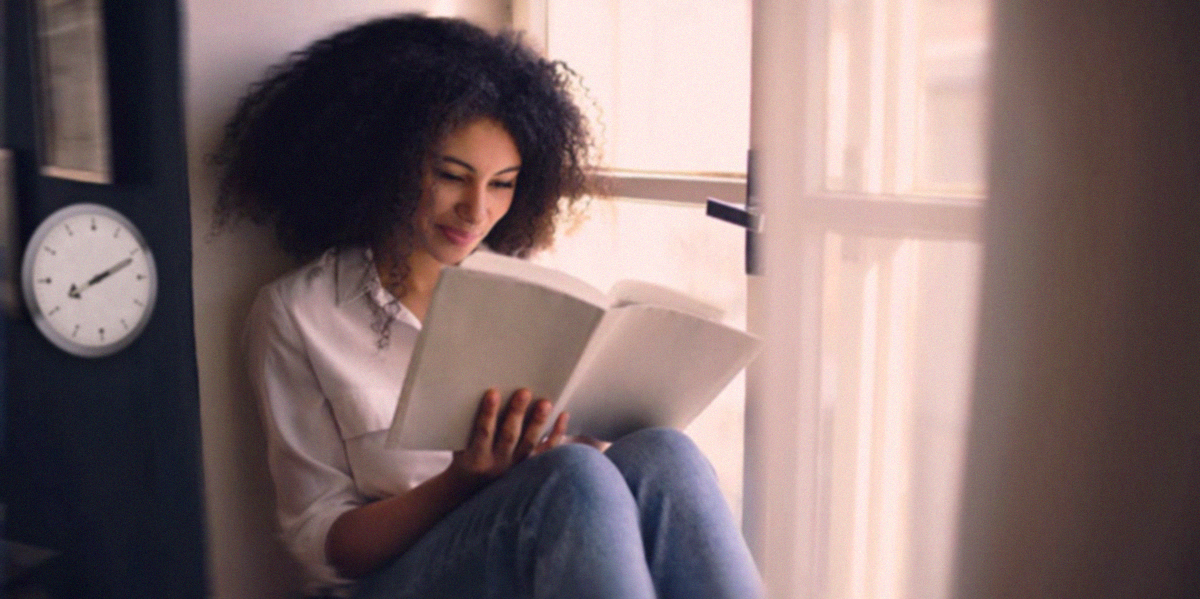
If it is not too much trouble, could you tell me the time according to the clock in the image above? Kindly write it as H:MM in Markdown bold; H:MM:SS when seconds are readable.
**8:11**
